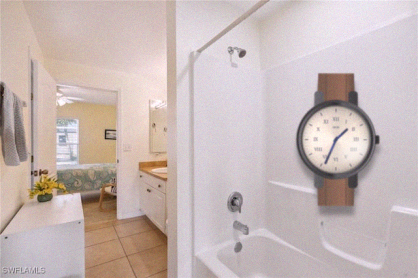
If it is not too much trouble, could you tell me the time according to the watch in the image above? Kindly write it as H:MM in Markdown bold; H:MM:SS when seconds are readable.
**1:34**
